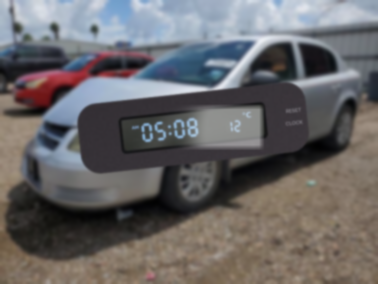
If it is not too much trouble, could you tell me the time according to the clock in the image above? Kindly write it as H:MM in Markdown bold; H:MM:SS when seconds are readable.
**5:08**
